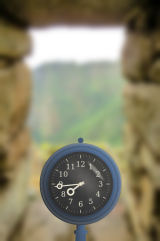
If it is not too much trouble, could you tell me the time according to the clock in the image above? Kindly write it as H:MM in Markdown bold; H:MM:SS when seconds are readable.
**7:44**
